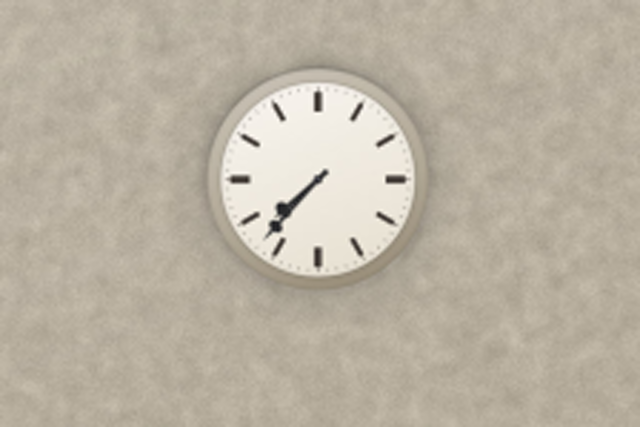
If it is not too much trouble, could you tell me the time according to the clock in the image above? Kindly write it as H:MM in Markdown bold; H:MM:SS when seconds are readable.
**7:37**
